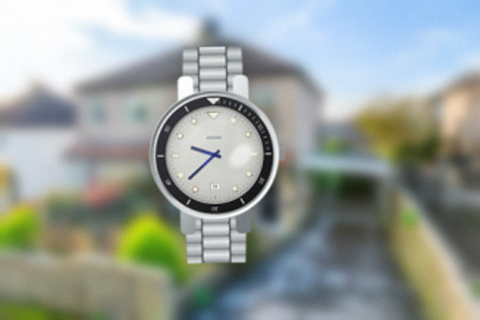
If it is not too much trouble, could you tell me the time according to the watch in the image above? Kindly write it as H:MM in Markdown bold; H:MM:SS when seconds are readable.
**9:38**
